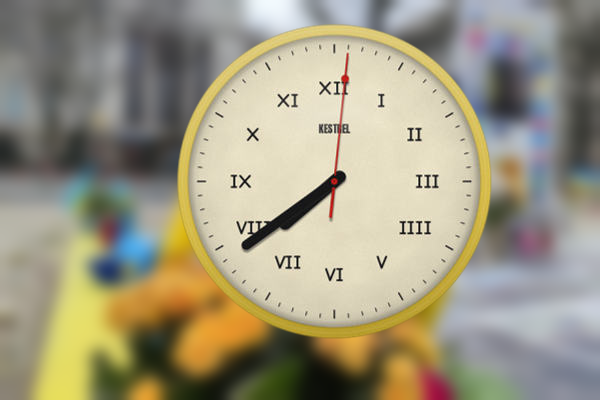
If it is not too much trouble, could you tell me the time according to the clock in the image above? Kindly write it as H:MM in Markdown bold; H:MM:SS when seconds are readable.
**7:39:01**
